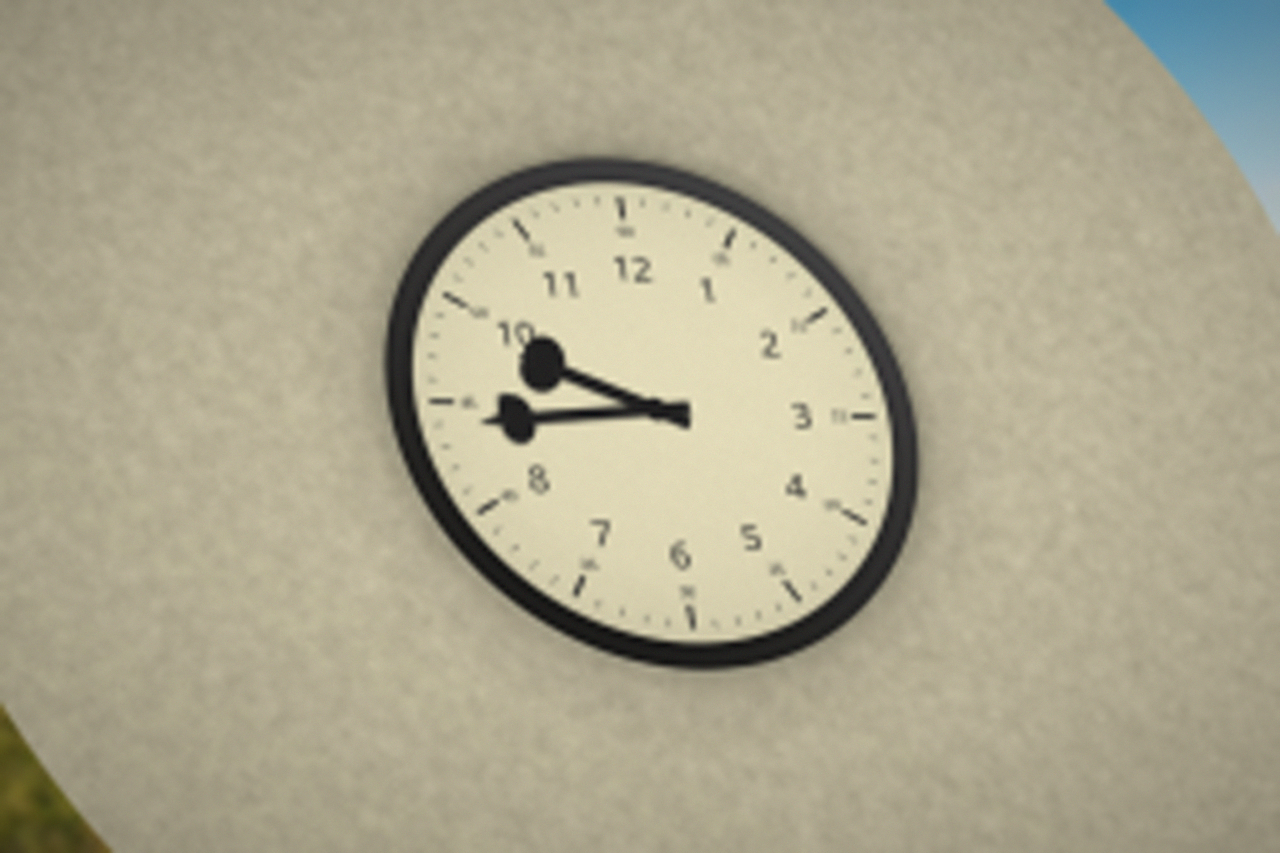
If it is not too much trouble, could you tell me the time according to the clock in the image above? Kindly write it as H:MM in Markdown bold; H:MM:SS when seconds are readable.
**9:44**
